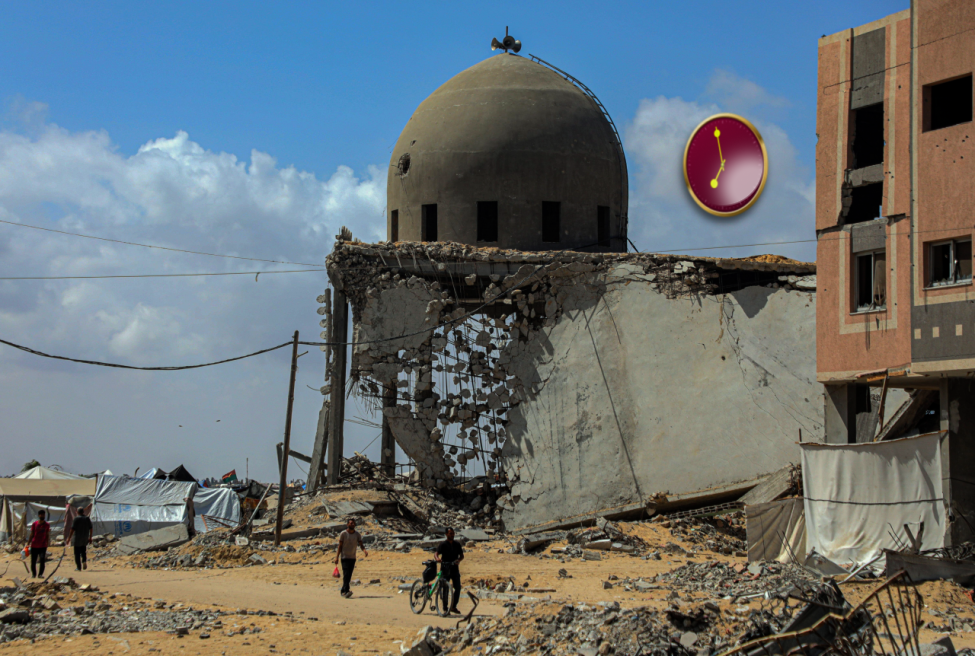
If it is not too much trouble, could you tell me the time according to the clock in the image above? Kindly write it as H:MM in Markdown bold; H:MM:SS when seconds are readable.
**6:58**
